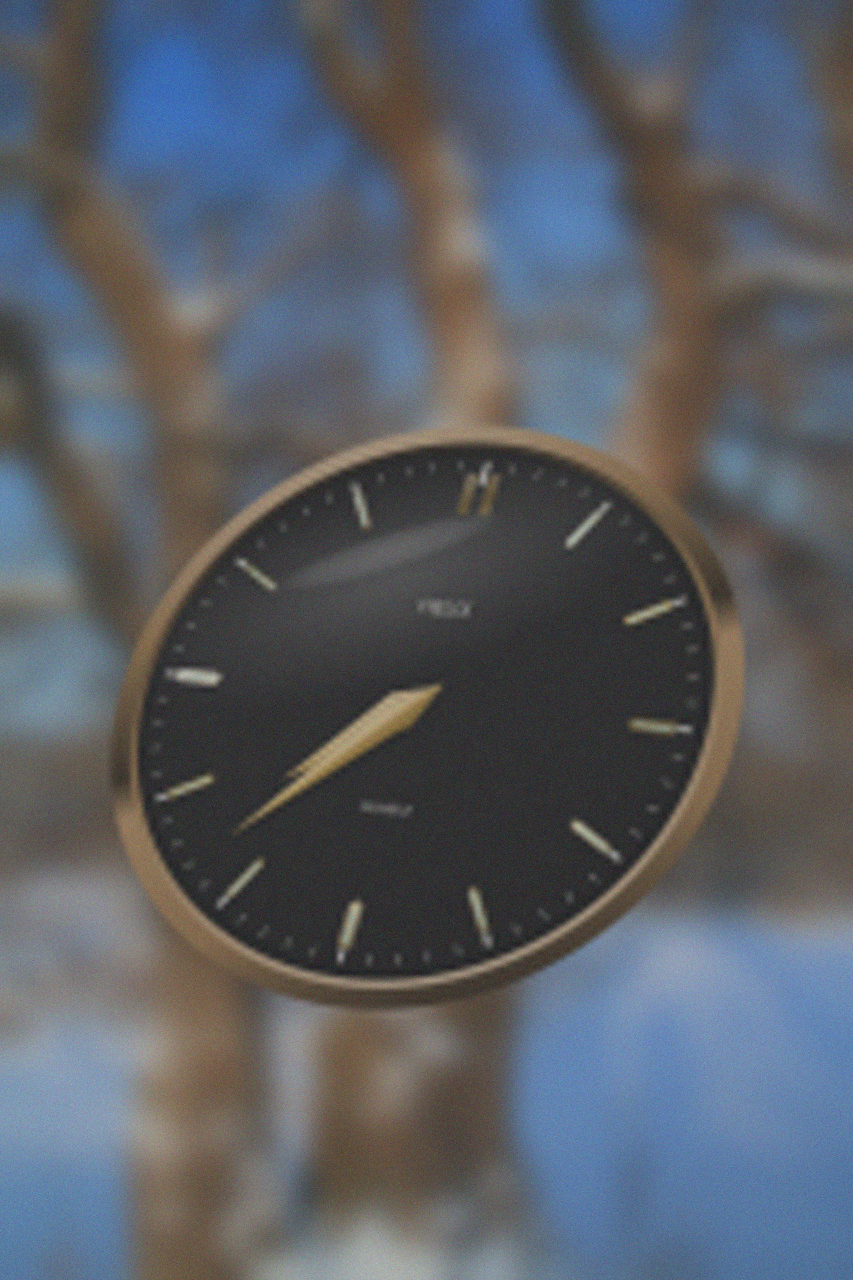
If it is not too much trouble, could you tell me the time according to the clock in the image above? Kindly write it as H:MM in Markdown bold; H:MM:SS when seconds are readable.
**7:37**
